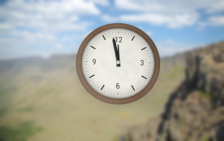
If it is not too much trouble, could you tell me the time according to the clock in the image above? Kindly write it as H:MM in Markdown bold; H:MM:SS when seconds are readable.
**11:58**
